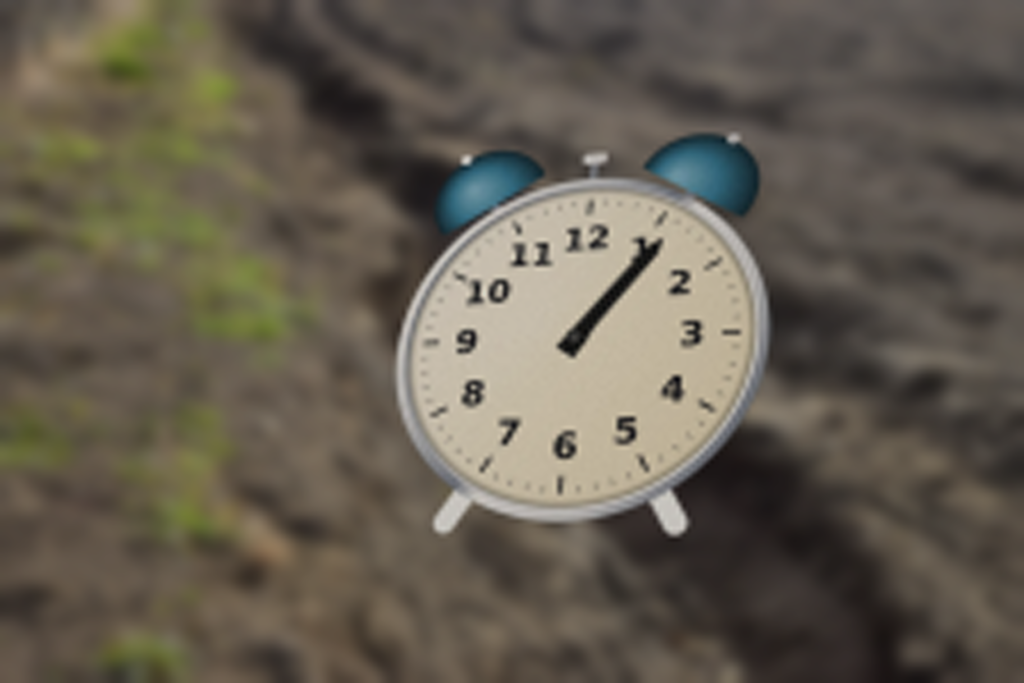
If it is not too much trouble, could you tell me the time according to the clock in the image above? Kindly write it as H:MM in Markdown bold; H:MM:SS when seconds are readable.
**1:06**
